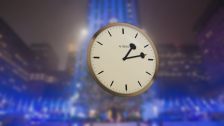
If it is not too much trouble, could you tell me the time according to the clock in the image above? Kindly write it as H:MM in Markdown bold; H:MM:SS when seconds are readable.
**1:13**
